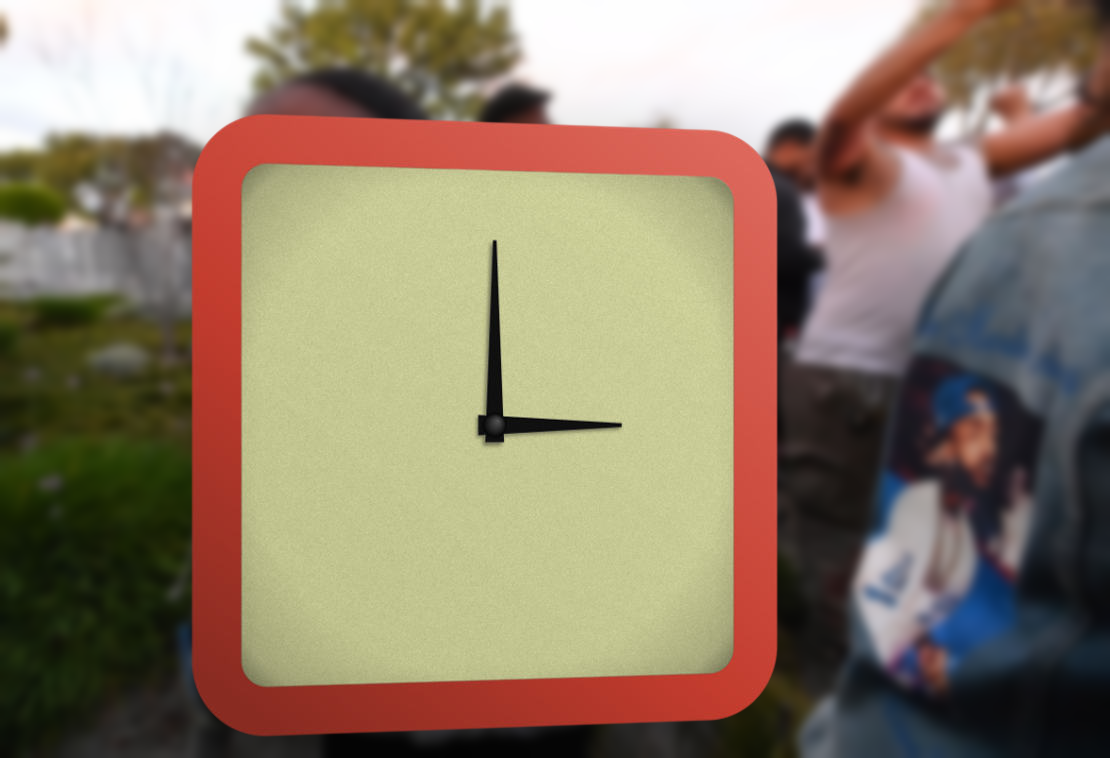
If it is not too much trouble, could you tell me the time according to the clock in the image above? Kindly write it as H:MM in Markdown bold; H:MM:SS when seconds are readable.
**3:00**
